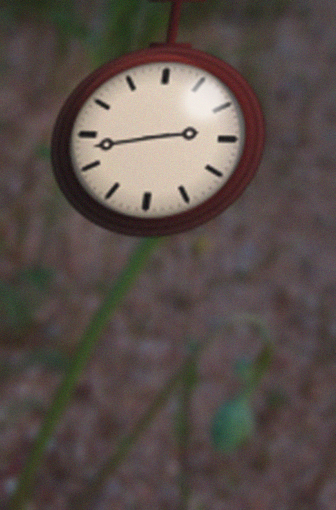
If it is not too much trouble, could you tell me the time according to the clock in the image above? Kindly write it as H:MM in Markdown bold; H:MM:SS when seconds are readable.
**2:43**
